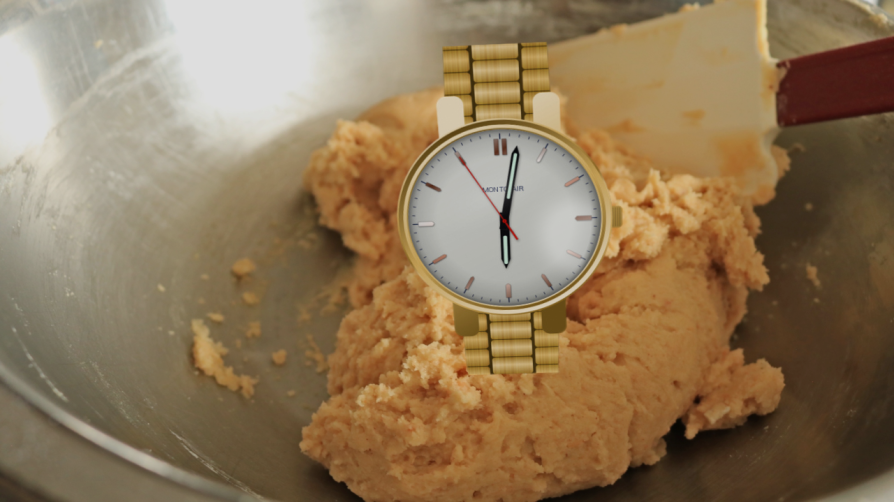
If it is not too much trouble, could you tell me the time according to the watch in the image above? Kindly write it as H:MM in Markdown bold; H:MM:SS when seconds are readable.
**6:01:55**
